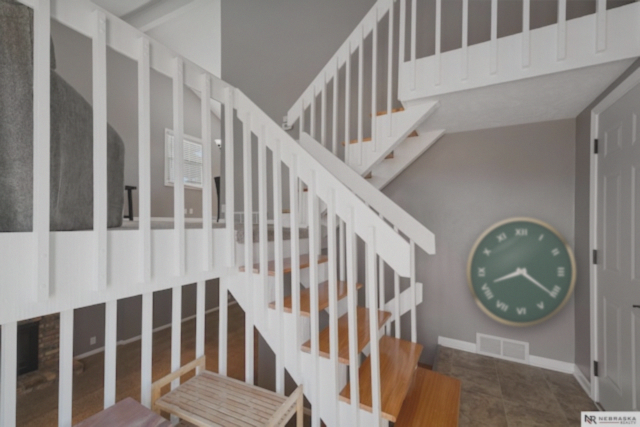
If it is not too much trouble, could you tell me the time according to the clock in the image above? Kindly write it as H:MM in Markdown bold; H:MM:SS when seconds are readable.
**8:21**
